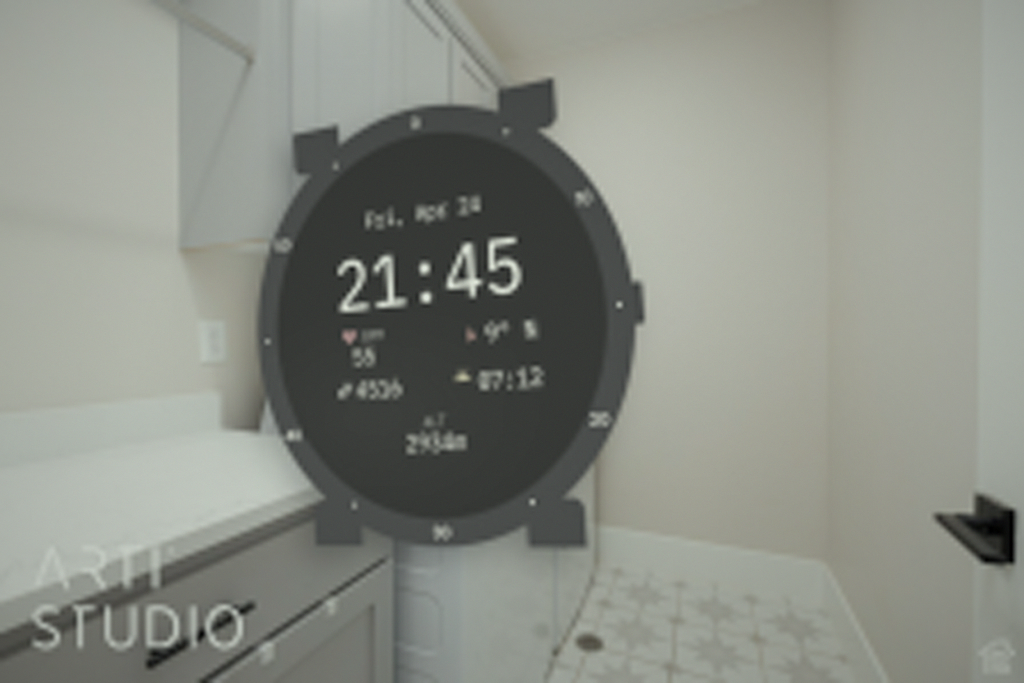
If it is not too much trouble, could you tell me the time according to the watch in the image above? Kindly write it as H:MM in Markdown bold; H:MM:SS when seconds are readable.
**21:45**
